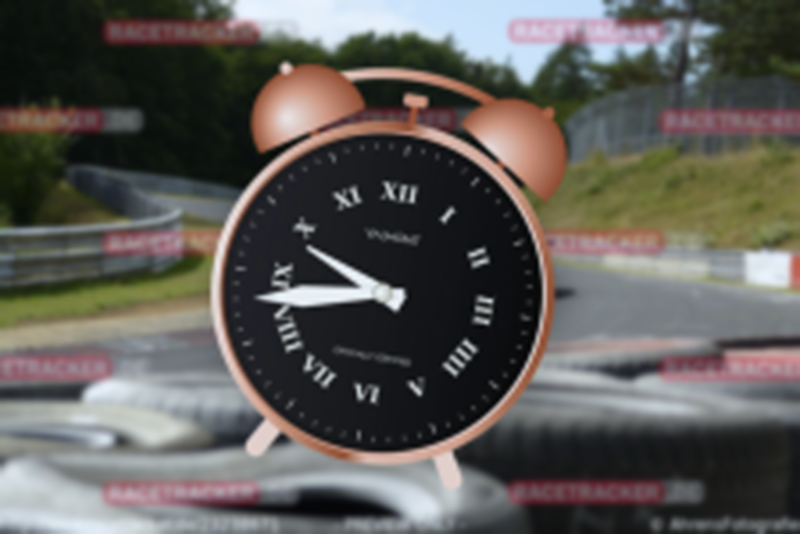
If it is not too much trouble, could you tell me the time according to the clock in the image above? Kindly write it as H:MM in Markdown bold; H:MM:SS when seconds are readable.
**9:43**
